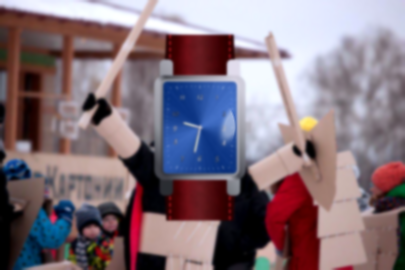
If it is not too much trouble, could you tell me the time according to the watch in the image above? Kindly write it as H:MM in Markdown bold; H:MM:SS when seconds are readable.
**9:32**
